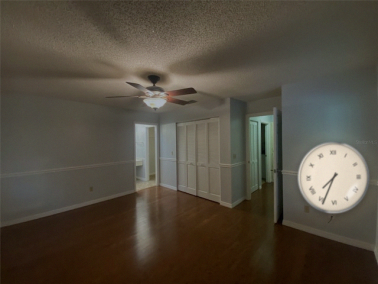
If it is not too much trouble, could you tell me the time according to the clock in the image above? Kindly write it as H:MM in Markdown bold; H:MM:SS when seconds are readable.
**7:34**
